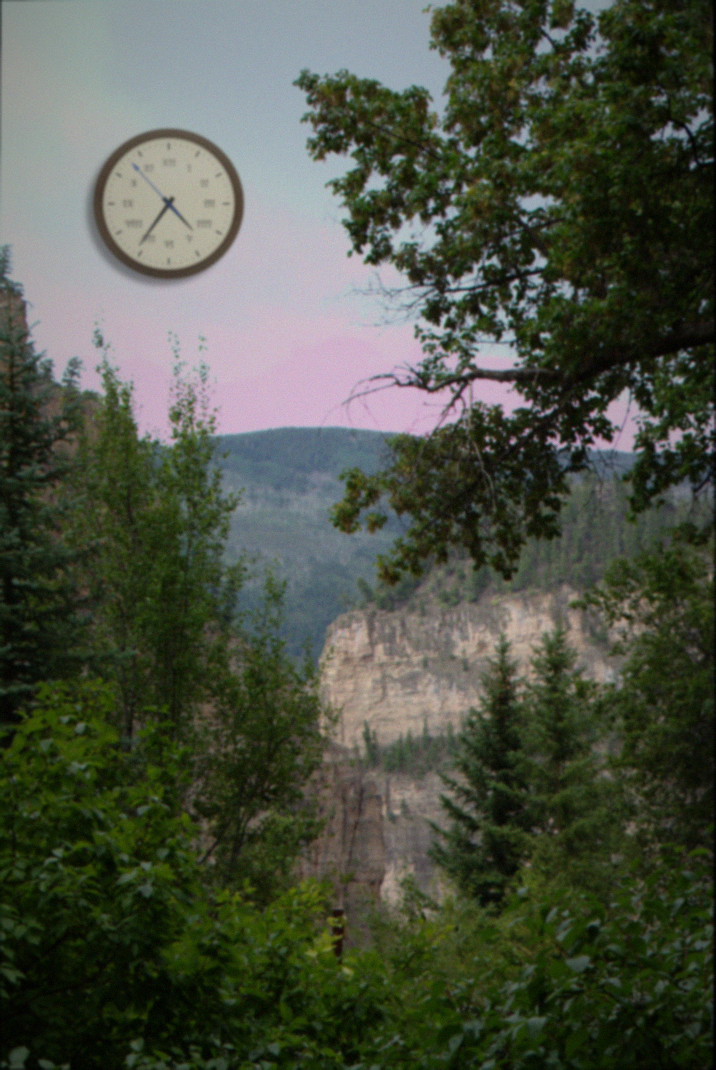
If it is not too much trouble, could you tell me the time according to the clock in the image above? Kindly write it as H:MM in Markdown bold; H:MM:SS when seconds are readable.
**4:35:53**
